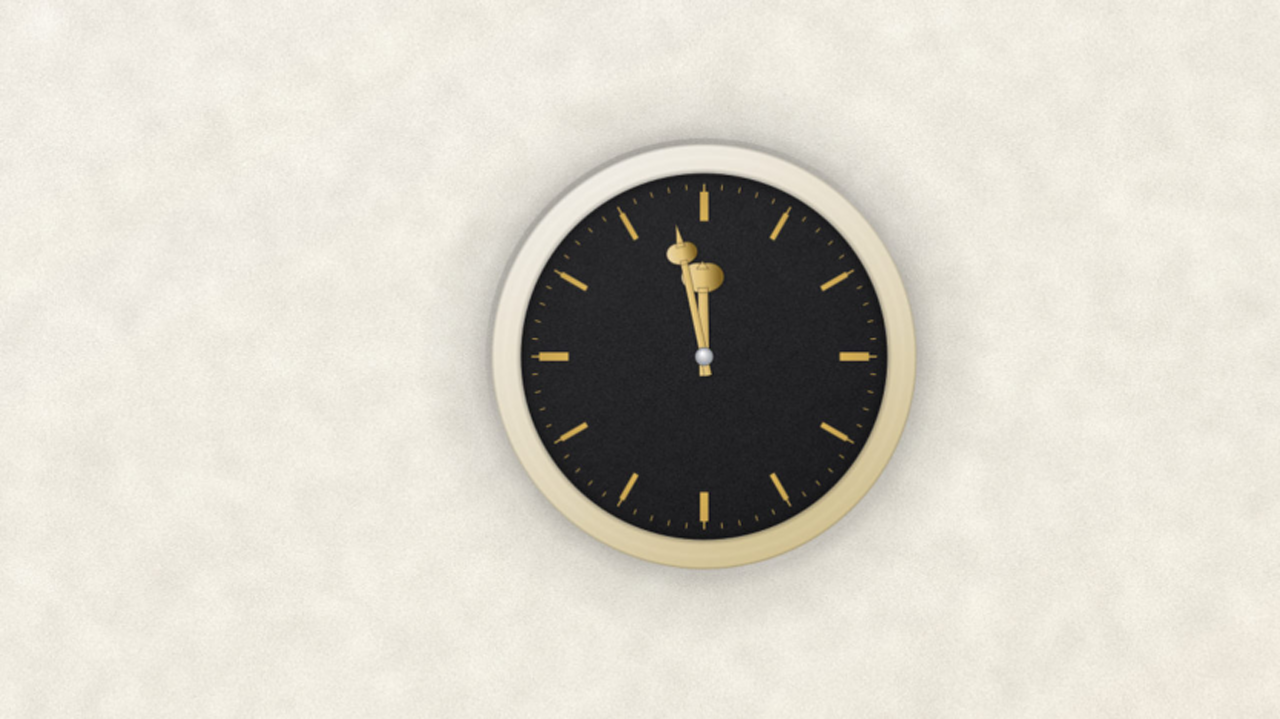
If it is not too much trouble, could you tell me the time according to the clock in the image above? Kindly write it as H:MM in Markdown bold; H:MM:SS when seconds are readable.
**11:58**
